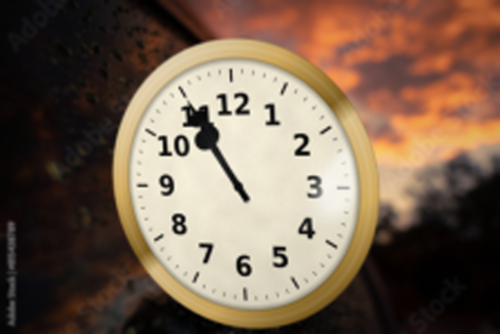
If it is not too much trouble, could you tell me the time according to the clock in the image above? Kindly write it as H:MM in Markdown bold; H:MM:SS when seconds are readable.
**10:55**
